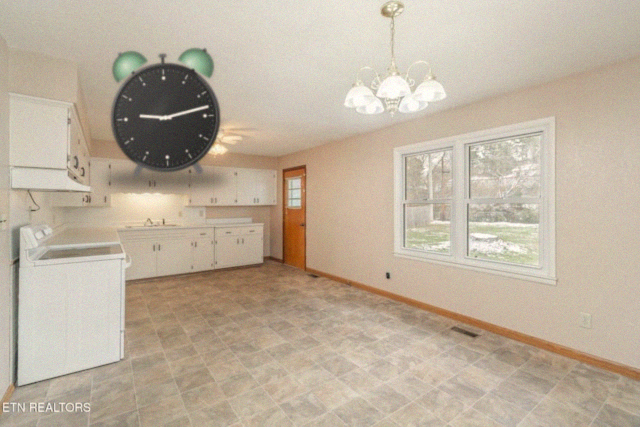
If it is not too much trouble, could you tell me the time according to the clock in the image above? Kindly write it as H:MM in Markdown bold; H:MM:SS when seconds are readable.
**9:13**
